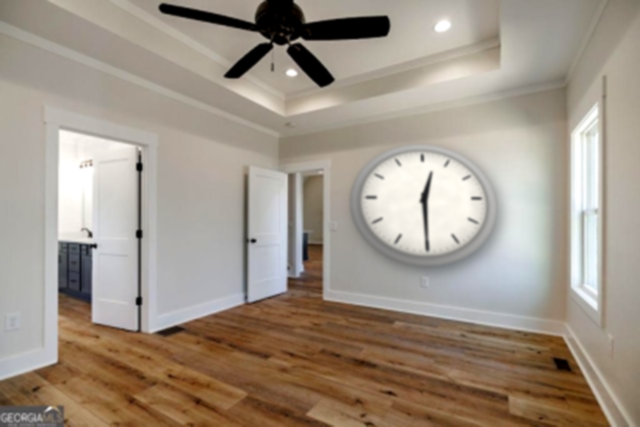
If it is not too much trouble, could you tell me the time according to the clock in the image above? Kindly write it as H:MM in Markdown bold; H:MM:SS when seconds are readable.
**12:30**
